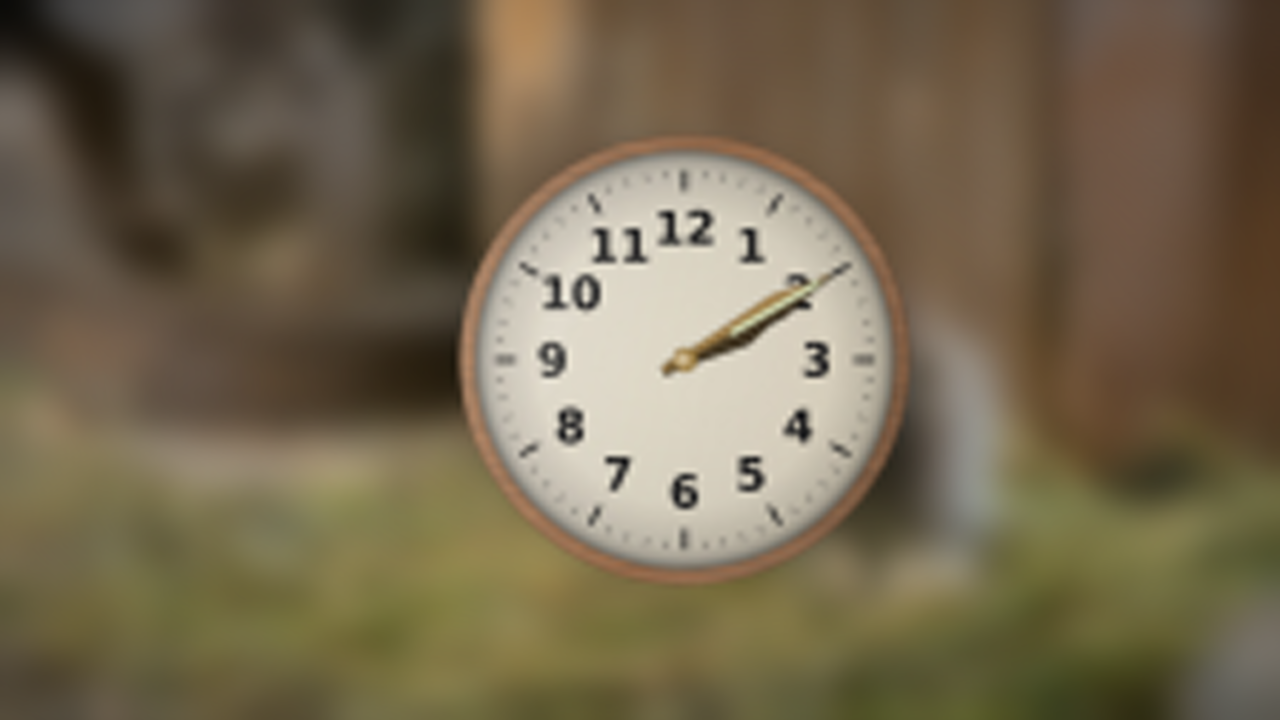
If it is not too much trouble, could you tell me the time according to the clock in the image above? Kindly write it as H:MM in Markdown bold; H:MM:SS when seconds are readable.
**2:10**
